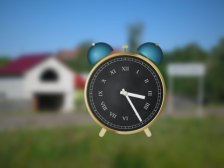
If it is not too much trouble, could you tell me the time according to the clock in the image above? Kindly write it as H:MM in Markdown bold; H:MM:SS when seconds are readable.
**3:25**
